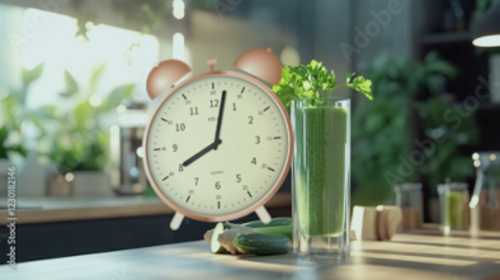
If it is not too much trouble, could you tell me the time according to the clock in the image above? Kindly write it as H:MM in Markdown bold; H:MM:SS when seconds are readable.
**8:02**
